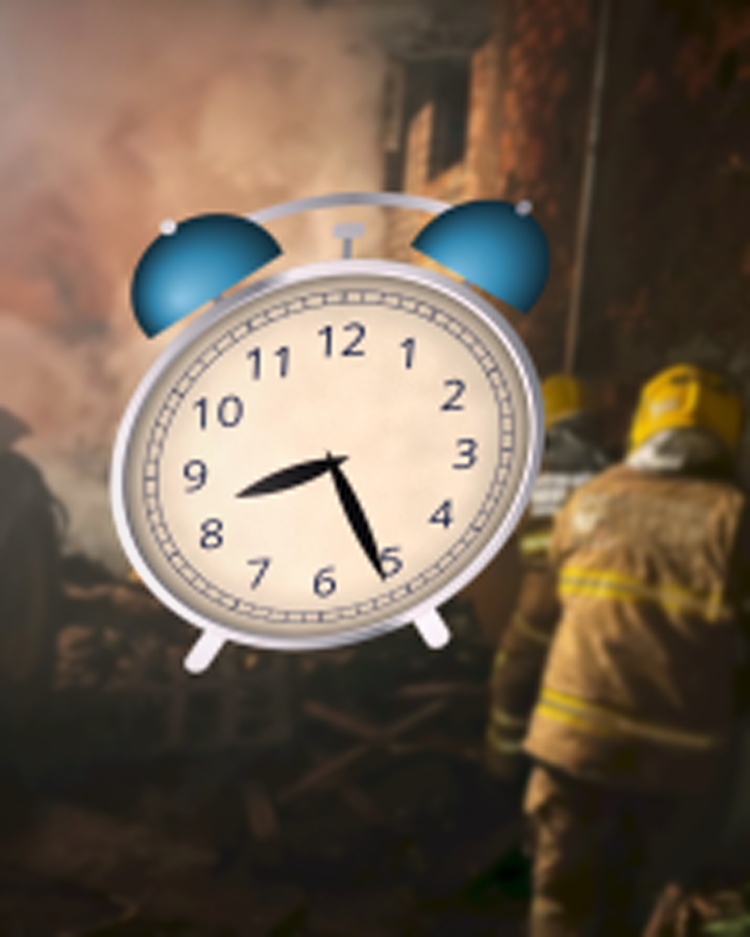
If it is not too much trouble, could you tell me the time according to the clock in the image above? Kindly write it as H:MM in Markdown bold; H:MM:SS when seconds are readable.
**8:26**
